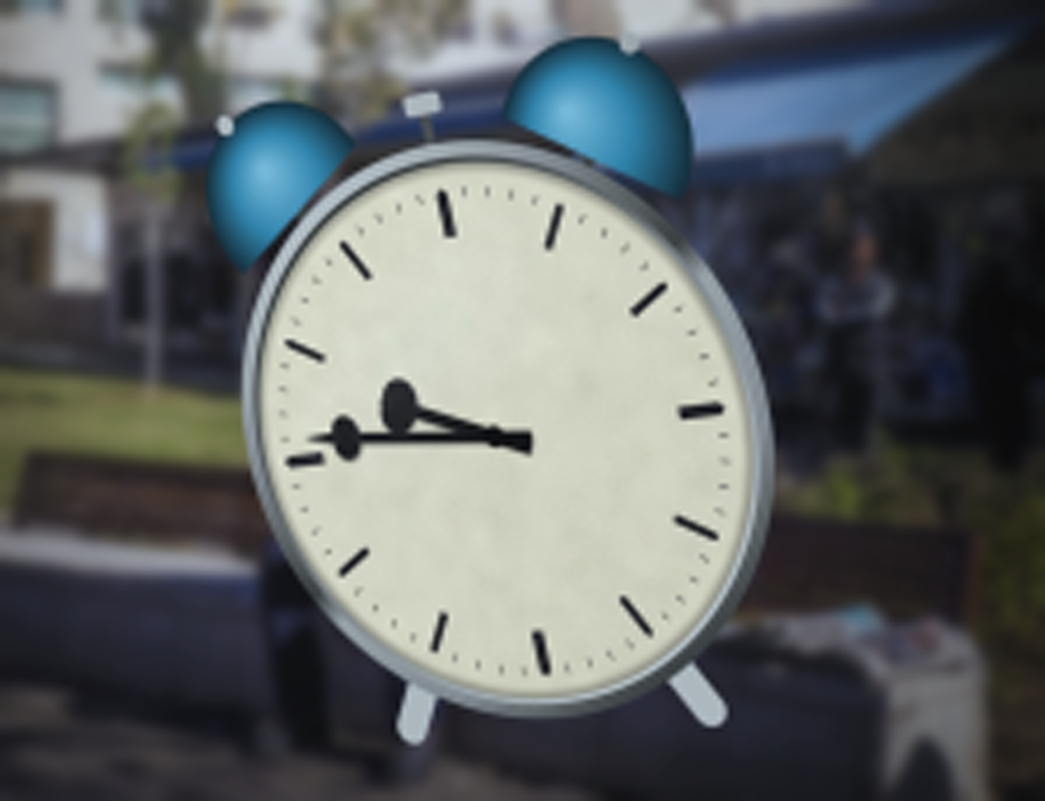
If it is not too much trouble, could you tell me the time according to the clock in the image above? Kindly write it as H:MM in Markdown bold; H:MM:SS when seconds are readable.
**9:46**
